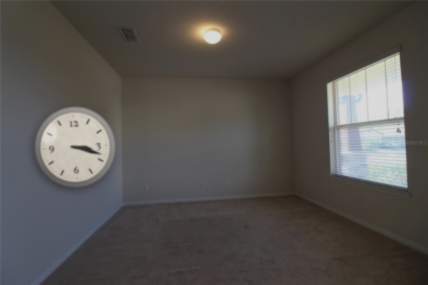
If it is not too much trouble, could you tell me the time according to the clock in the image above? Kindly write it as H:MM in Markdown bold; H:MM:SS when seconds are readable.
**3:18**
